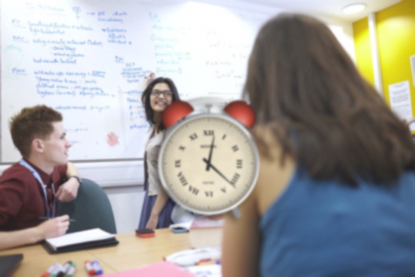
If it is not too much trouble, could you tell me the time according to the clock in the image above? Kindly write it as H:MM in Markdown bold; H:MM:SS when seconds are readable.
**12:22**
